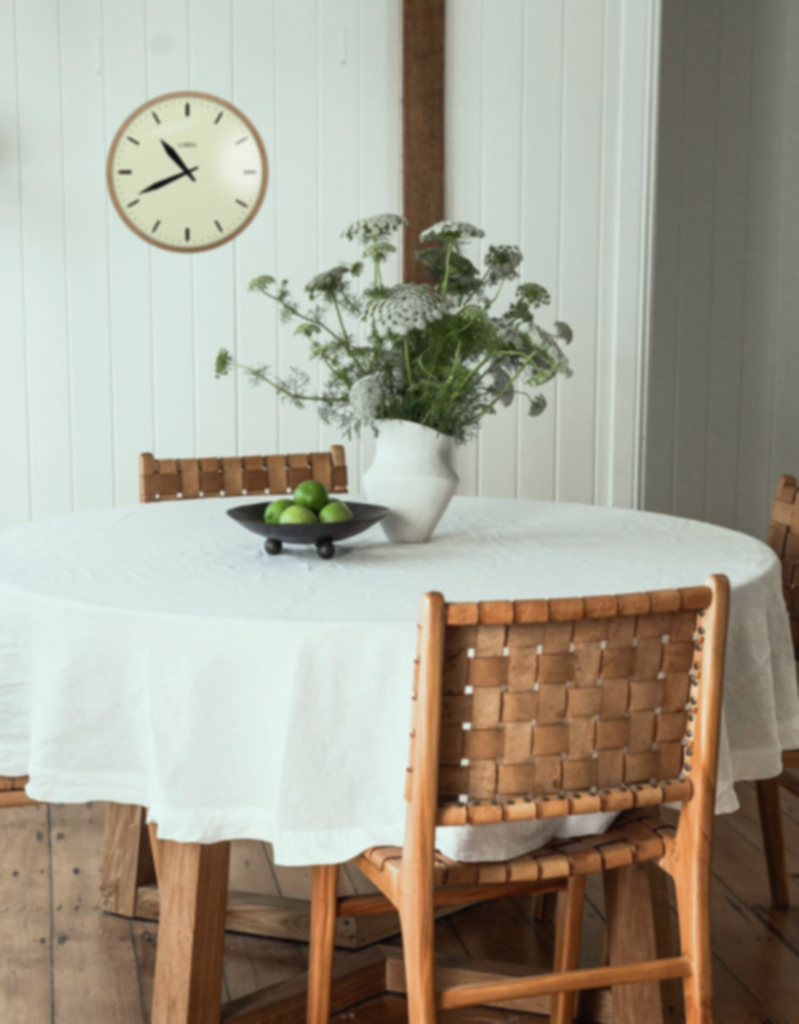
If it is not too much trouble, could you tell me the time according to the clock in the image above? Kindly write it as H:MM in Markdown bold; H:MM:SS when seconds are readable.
**10:41**
